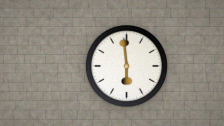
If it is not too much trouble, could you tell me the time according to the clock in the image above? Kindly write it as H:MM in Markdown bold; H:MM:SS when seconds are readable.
**5:59**
